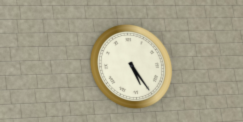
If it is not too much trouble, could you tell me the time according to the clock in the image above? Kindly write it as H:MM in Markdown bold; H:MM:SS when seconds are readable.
**5:25**
